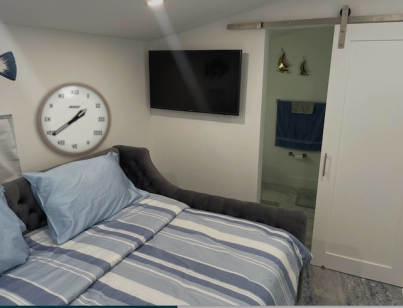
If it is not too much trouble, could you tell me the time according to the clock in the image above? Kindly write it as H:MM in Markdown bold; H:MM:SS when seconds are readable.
**1:39**
